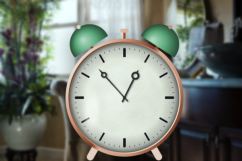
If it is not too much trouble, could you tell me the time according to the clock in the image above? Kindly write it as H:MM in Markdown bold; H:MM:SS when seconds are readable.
**12:53**
